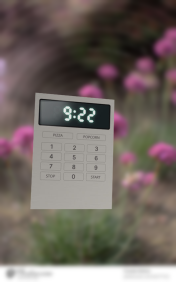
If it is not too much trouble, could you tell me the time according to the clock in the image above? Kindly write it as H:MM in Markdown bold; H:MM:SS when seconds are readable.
**9:22**
